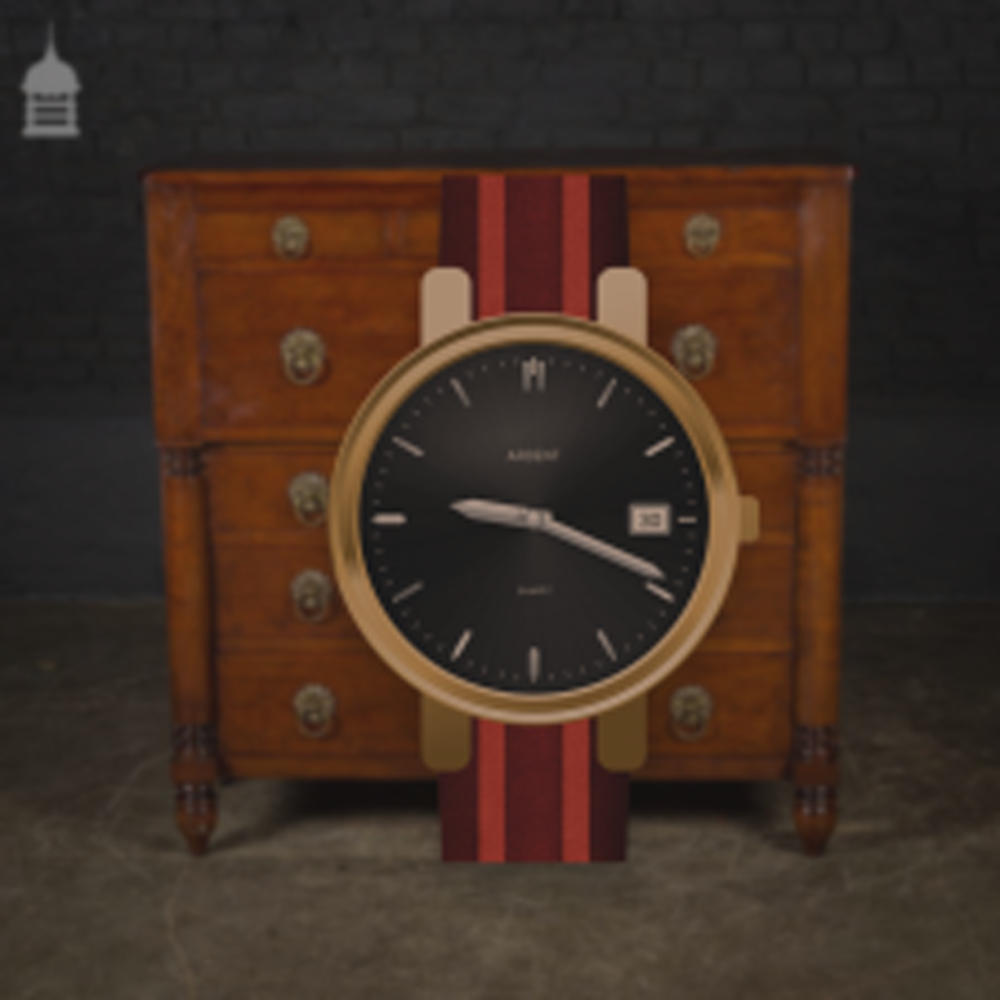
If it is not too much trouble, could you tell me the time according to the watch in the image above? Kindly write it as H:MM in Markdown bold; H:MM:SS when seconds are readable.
**9:19**
